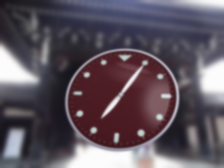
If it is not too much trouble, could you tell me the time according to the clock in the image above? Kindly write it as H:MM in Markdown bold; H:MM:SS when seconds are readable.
**7:05**
